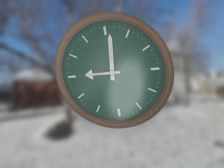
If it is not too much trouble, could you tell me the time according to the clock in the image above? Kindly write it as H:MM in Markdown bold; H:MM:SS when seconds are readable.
**9:01**
